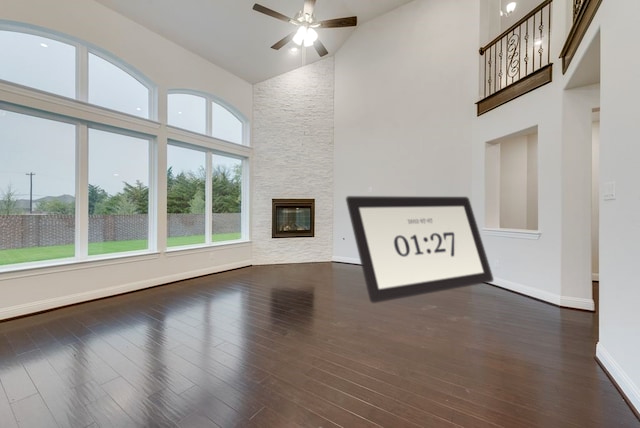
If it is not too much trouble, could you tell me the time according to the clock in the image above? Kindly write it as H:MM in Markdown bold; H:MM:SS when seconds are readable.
**1:27**
